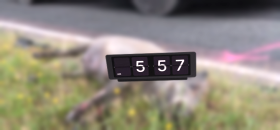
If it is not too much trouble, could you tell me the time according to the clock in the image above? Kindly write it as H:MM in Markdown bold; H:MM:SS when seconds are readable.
**5:57**
